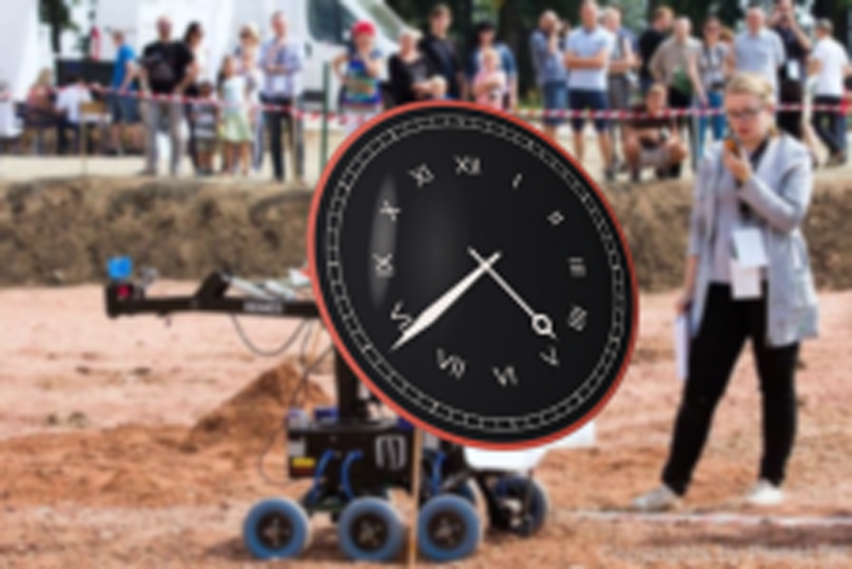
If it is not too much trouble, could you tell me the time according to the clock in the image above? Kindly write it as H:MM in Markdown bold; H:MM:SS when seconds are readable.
**4:39**
